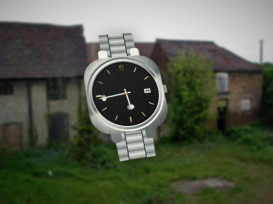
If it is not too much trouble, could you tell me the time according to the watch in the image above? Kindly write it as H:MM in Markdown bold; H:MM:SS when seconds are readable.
**5:44**
